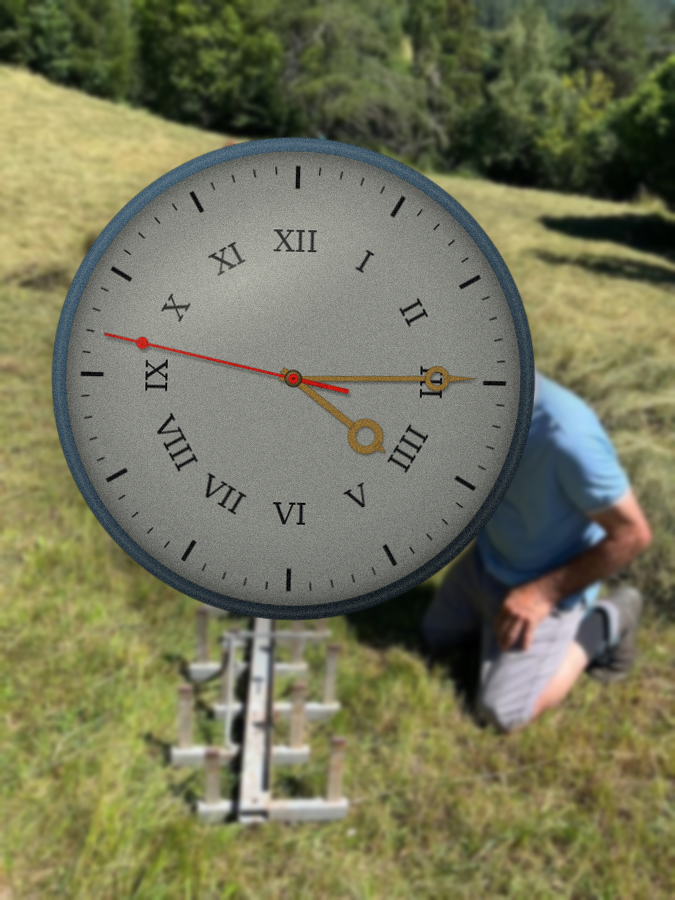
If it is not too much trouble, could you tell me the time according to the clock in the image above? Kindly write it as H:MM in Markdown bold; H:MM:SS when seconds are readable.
**4:14:47**
